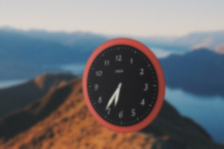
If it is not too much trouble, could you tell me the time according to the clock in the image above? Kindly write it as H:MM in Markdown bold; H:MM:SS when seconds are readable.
**6:36**
